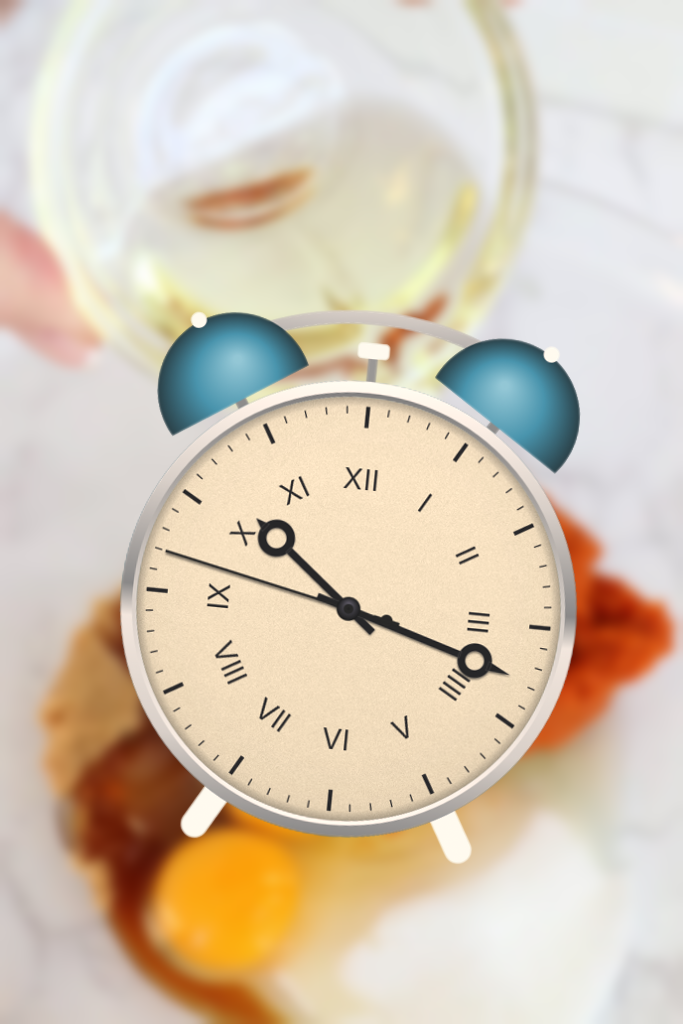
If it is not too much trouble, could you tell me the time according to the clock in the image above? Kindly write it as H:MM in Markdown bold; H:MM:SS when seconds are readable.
**10:17:47**
